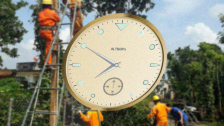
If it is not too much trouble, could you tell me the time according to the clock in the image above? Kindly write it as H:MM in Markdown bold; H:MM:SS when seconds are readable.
**7:50**
